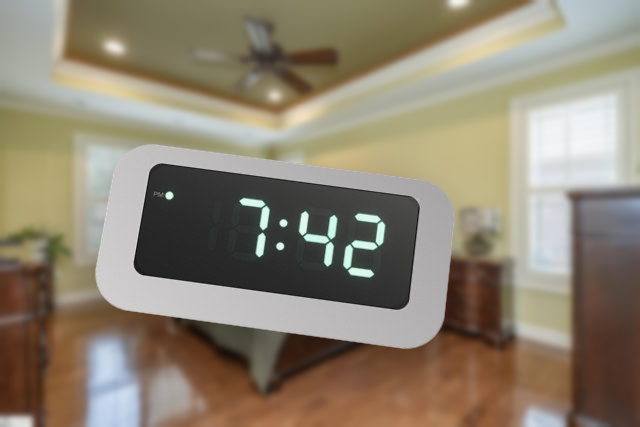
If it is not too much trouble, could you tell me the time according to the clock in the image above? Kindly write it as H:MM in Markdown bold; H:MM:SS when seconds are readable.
**7:42**
